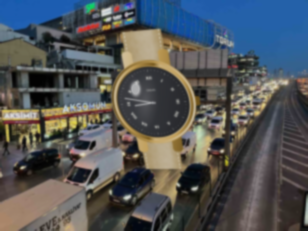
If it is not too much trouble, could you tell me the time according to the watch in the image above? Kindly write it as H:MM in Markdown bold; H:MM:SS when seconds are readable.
**8:47**
